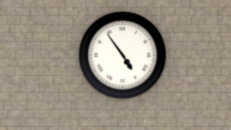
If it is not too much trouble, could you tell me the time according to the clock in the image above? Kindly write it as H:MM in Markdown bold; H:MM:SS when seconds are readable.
**4:54**
